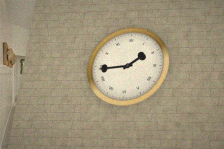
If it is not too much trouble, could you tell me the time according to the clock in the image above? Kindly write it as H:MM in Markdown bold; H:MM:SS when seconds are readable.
**1:44**
